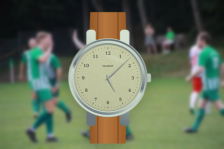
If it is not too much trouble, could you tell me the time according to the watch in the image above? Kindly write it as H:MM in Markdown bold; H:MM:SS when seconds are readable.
**5:08**
